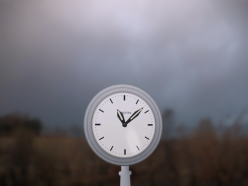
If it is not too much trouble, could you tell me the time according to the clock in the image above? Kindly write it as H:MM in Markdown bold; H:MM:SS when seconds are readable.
**11:08**
